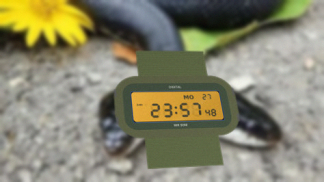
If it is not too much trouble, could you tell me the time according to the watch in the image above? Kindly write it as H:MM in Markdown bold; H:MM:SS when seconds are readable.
**23:57:48**
